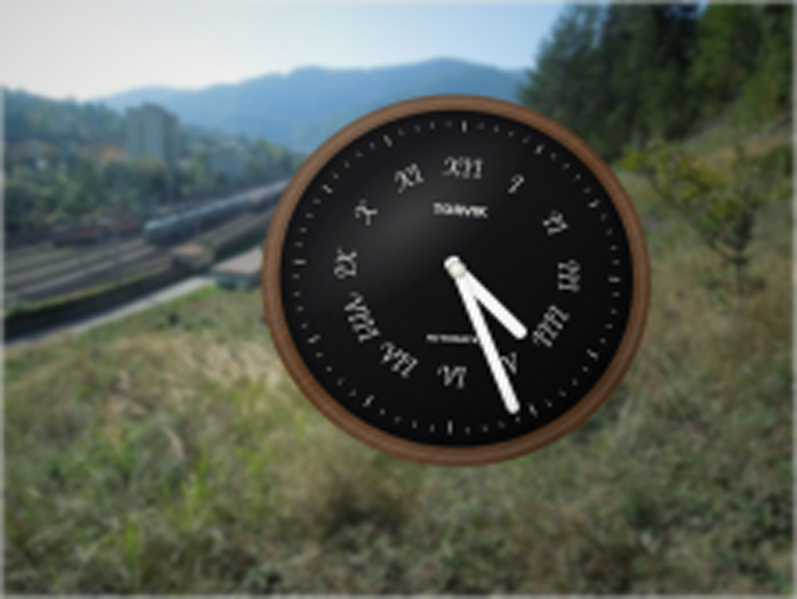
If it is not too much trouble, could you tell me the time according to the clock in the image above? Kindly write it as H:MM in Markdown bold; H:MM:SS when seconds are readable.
**4:26**
